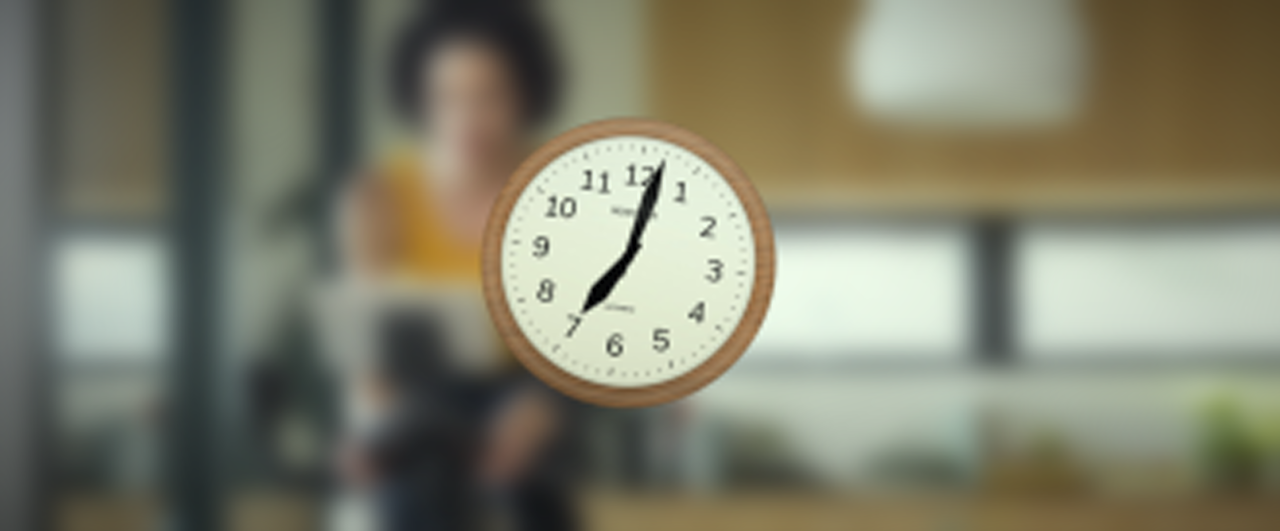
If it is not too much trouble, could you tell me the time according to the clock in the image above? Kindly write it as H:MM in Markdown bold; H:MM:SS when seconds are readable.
**7:02**
